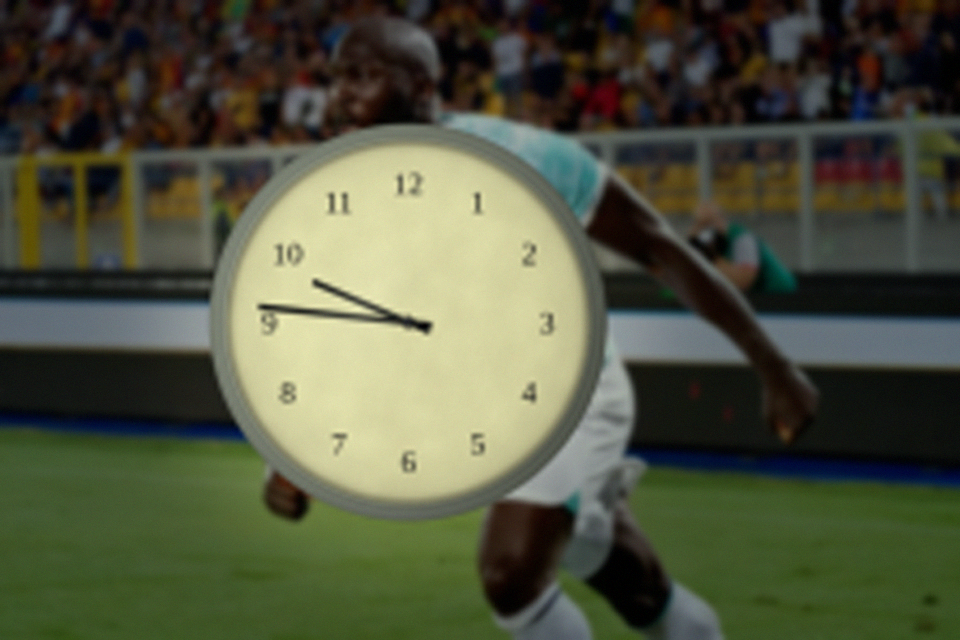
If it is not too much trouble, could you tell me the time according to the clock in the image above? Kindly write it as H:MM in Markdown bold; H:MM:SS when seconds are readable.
**9:46**
